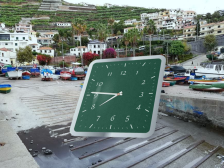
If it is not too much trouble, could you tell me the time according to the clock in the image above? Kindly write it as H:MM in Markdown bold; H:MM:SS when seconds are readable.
**7:46**
